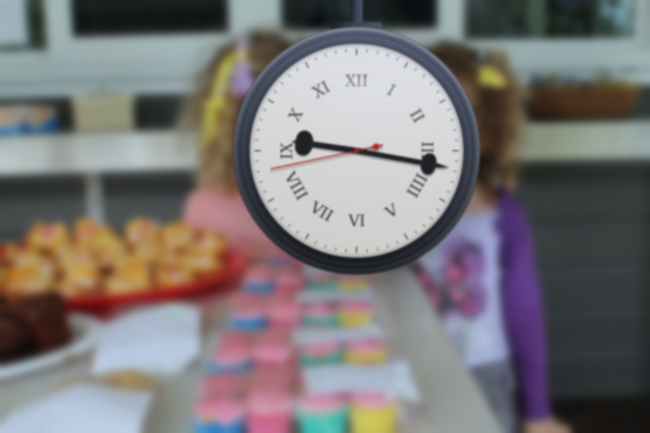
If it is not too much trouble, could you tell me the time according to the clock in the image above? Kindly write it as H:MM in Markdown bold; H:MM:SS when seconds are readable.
**9:16:43**
